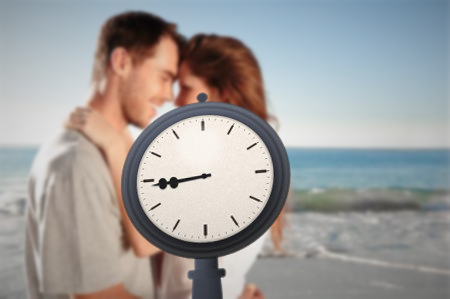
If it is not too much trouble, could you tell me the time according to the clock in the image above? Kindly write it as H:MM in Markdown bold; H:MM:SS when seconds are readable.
**8:44**
